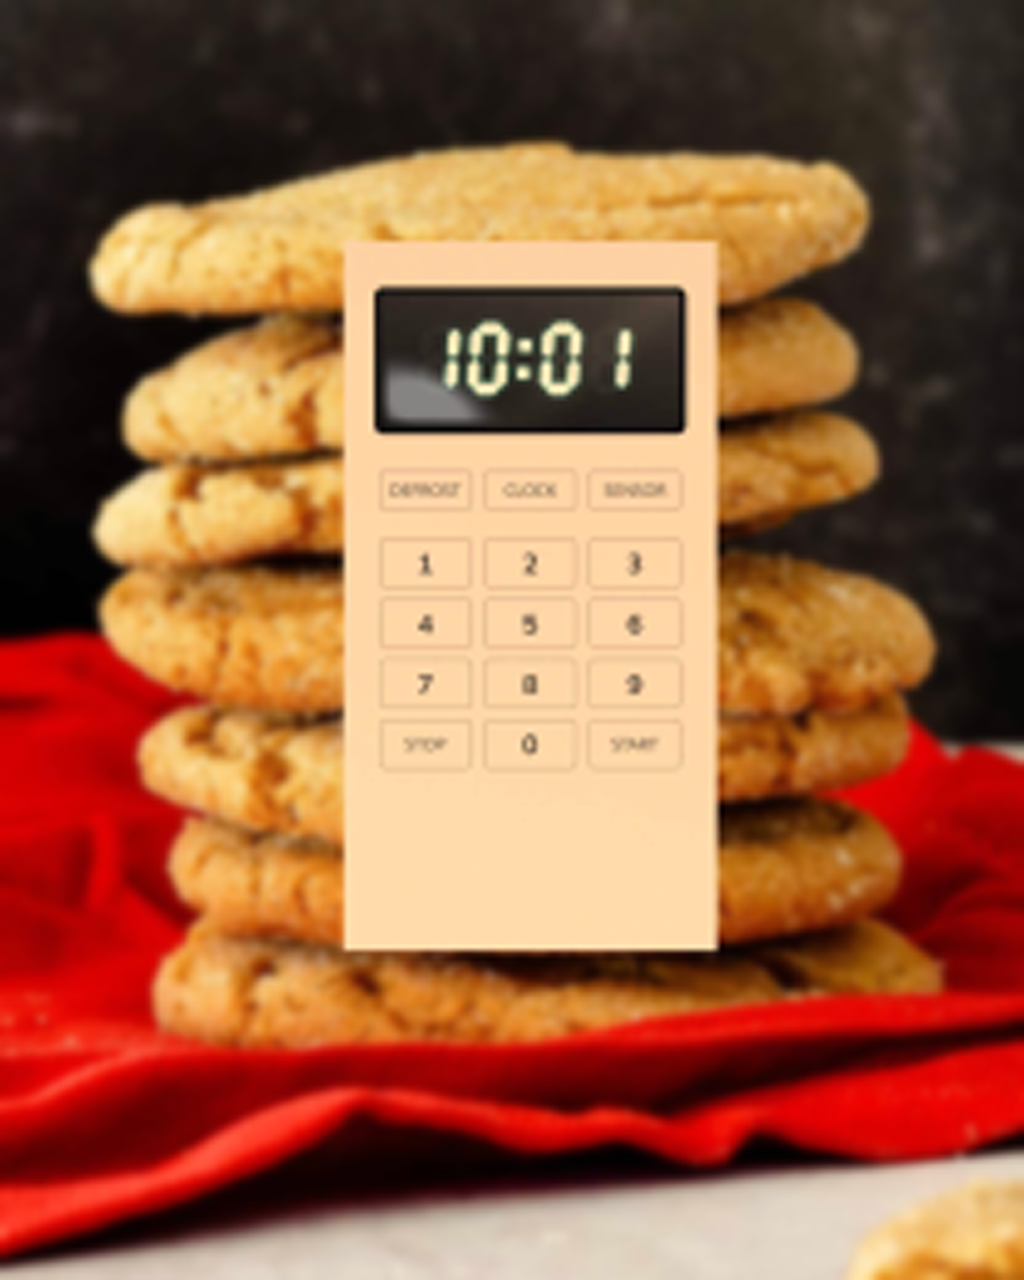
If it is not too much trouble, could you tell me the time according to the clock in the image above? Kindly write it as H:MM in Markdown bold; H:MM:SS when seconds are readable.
**10:01**
